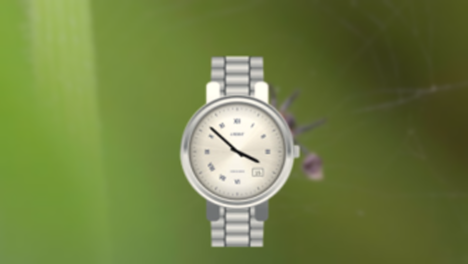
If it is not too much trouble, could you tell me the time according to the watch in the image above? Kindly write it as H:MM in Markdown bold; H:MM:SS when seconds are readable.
**3:52**
